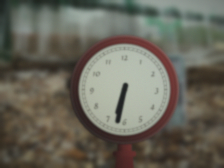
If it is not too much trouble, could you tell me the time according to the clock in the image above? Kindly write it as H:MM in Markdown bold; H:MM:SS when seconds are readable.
**6:32**
